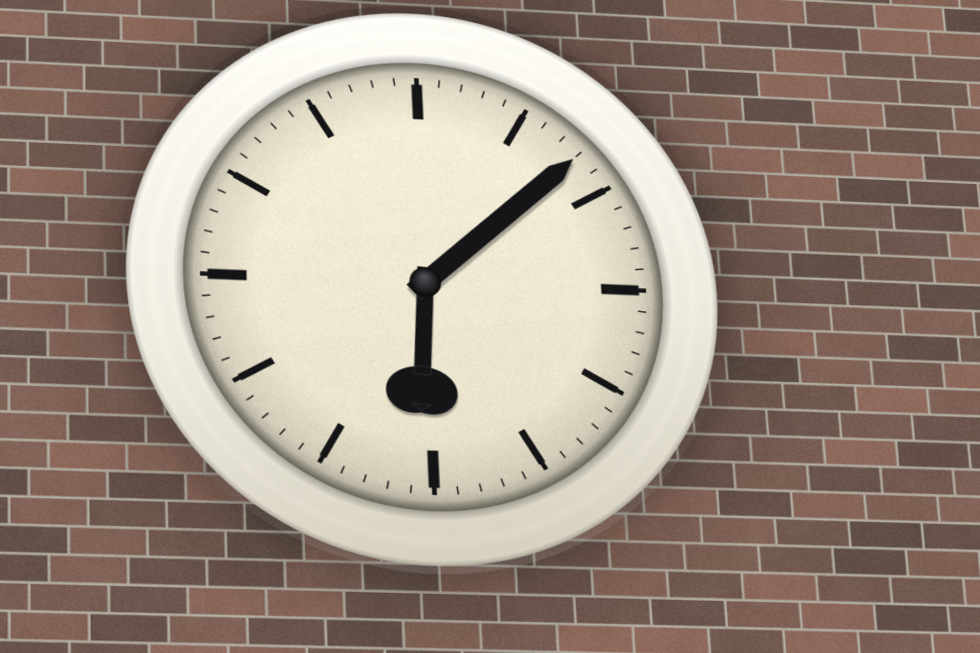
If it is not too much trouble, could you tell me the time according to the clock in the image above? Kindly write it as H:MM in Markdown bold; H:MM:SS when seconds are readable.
**6:08**
